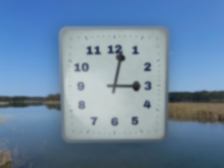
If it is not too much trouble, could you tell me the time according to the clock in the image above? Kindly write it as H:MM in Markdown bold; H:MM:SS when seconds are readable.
**3:02**
